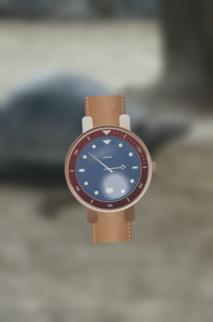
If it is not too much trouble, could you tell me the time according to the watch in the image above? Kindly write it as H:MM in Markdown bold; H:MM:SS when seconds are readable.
**2:52**
